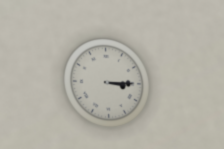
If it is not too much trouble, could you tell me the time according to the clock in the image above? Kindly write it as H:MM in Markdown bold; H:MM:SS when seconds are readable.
**3:15**
